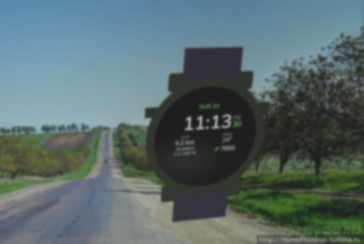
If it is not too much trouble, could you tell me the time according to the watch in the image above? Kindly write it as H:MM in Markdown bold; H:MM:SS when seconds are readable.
**11:13**
